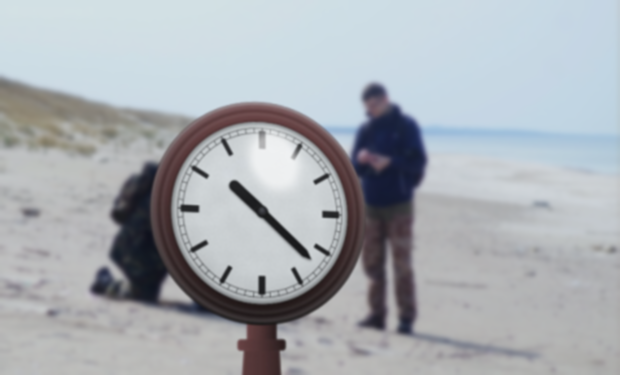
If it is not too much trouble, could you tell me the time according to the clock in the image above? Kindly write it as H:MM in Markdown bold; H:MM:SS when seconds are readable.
**10:22**
